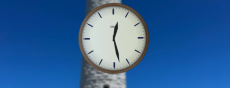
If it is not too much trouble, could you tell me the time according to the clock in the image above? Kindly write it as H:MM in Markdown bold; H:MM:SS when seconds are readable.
**12:28**
